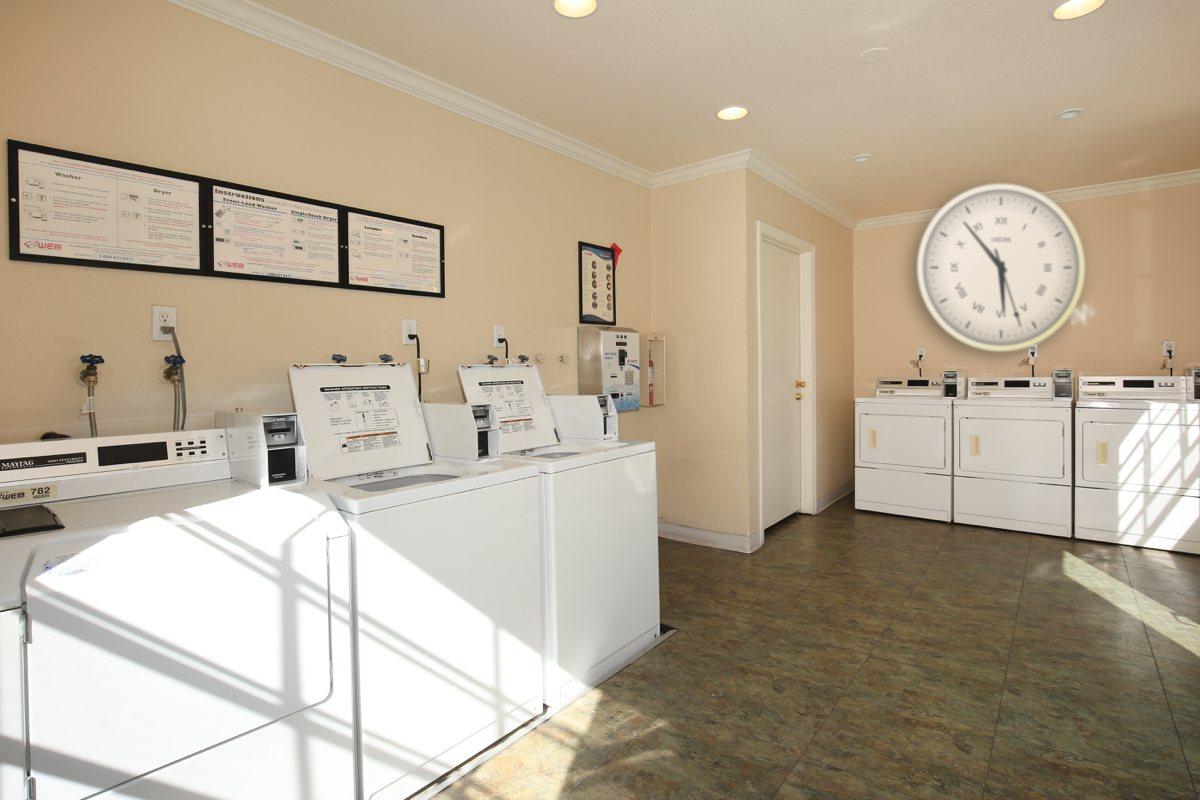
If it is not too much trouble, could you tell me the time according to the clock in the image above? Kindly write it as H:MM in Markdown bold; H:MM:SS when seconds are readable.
**5:53:27**
